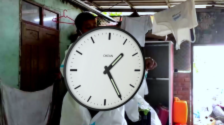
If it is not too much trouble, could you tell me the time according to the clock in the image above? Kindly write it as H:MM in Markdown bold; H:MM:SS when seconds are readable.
**1:25**
